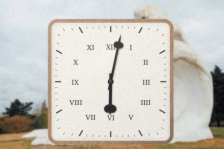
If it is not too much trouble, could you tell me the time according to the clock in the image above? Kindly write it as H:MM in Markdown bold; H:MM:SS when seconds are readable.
**6:02**
